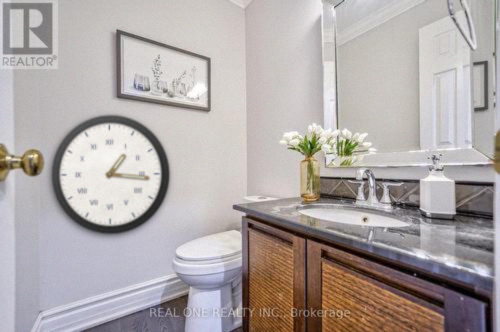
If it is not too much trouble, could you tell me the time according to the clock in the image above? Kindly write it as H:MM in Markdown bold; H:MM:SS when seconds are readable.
**1:16**
